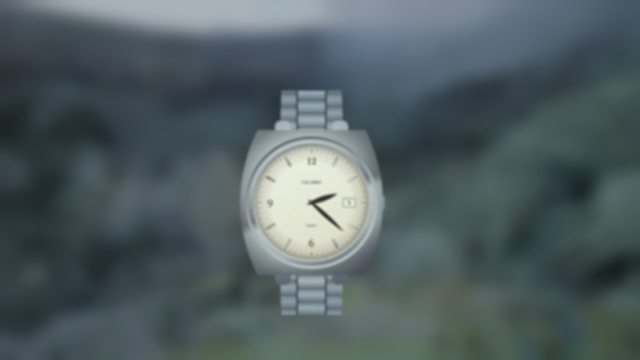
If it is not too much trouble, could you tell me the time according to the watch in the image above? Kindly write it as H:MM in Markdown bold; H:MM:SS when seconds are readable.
**2:22**
